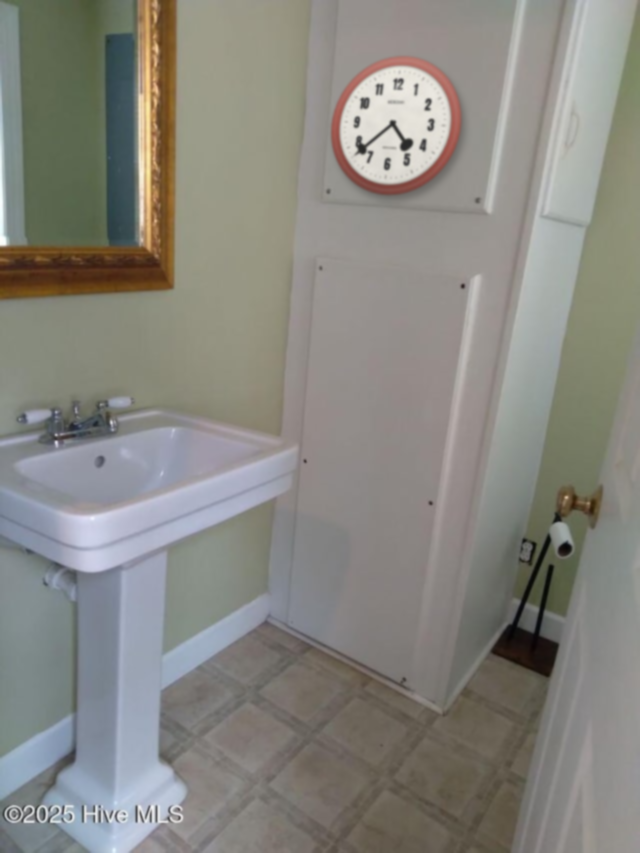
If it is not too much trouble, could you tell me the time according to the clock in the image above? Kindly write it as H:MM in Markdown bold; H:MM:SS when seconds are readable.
**4:38**
